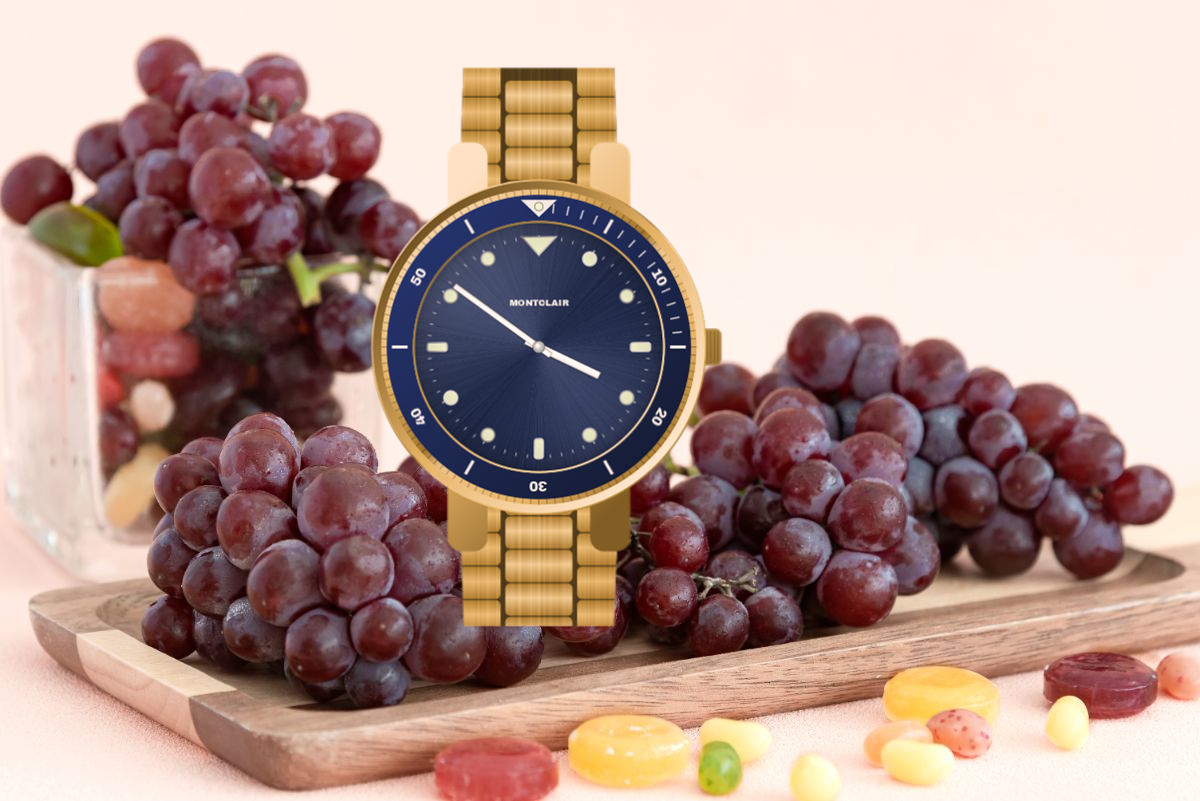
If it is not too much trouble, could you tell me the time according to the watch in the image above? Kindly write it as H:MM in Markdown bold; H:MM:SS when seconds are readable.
**3:51**
